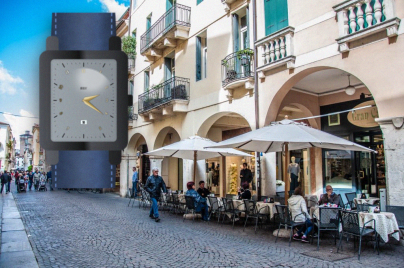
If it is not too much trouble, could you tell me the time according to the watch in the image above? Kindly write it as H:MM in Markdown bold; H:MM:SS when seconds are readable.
**2:21**
